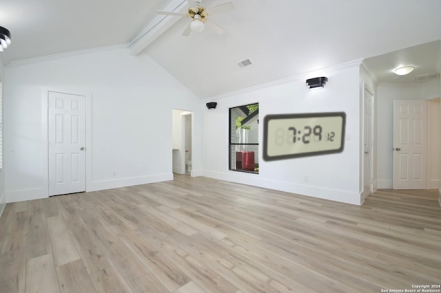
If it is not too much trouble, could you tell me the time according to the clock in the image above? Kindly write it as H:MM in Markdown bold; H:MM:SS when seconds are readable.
**7:29:12**
